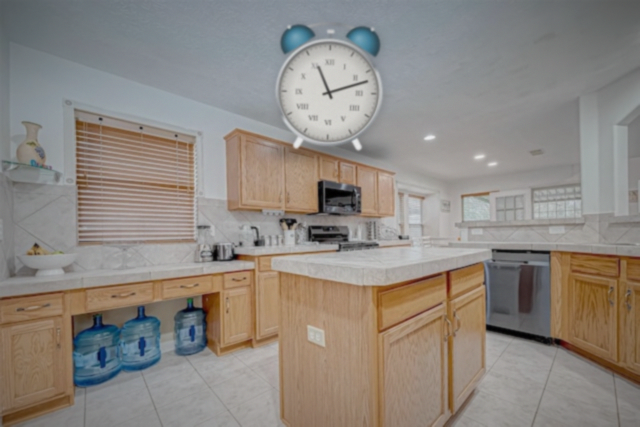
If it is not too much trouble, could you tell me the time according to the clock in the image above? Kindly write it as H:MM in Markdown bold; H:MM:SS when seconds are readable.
**11:12**
